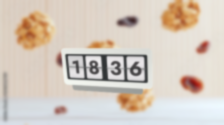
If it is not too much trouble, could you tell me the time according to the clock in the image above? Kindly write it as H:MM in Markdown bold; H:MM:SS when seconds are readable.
**18:36**
